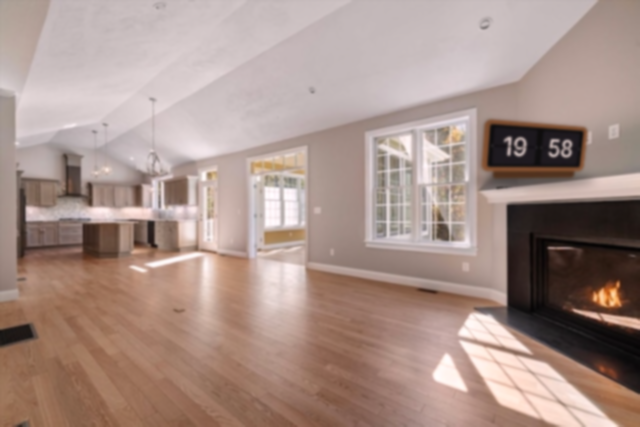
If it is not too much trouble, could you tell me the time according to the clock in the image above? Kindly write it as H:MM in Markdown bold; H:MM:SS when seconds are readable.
**19:58**
